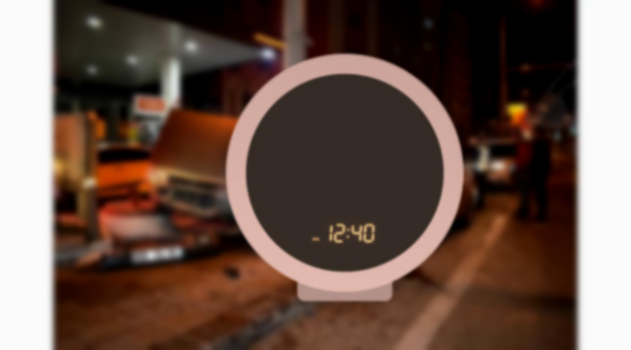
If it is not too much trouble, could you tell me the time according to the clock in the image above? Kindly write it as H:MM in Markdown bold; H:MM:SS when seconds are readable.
**12:40**
